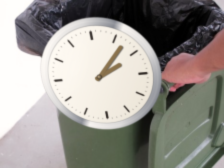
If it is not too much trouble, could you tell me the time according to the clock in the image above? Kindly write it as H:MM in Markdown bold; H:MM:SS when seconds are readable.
**2:07**
